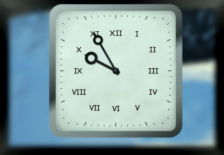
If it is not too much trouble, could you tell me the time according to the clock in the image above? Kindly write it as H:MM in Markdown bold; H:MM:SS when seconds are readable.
**9:55**
